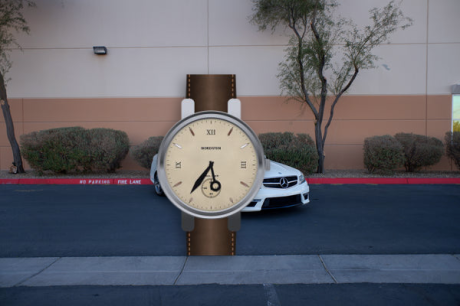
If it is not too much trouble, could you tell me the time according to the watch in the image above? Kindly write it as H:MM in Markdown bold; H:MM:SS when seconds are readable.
**5:36**
